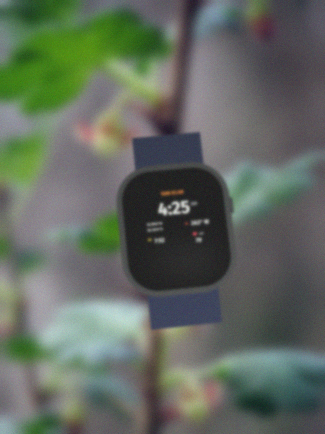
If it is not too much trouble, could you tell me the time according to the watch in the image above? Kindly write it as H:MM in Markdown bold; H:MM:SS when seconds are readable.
**4:25**
